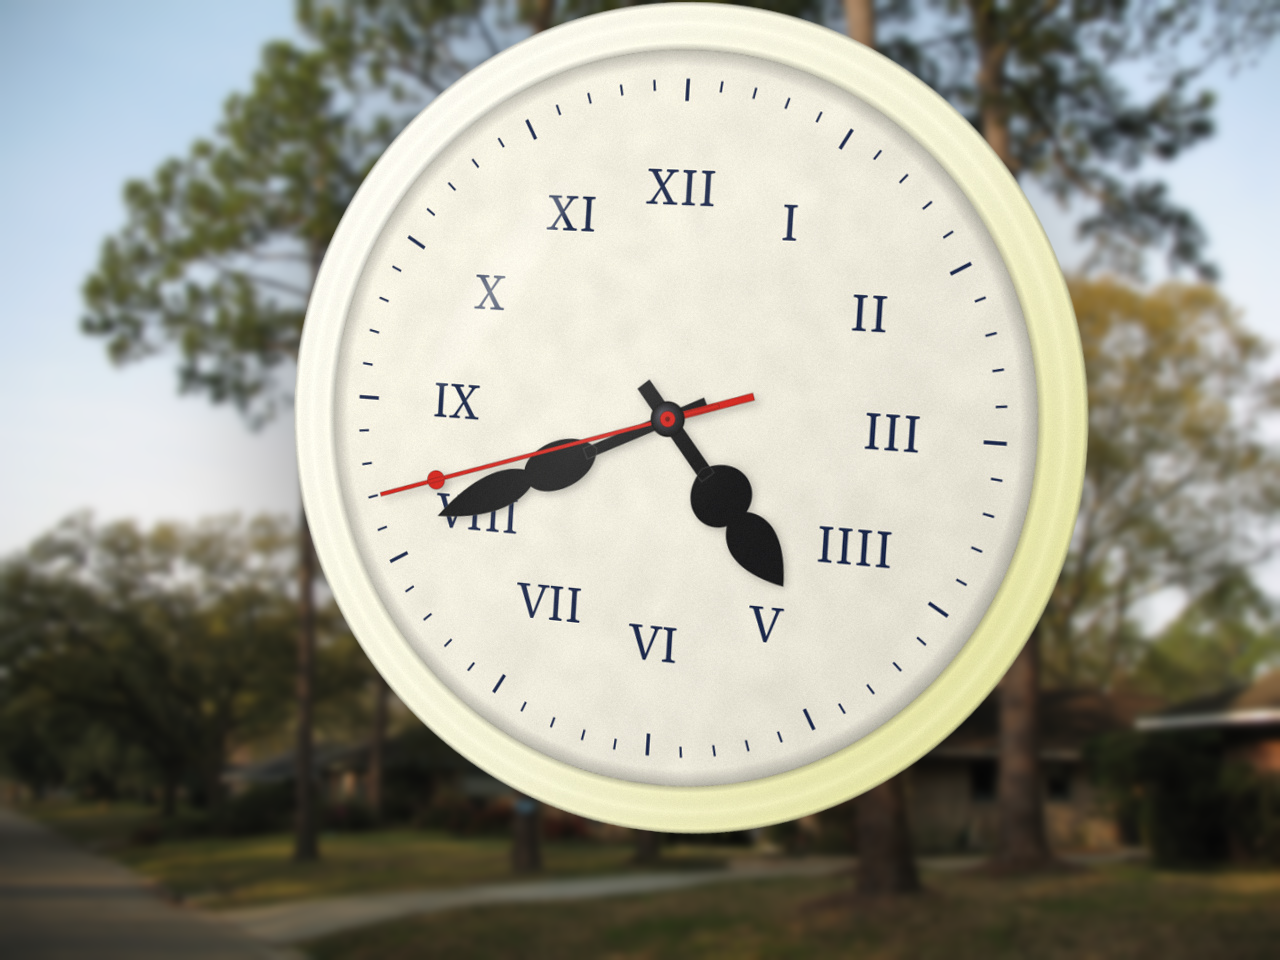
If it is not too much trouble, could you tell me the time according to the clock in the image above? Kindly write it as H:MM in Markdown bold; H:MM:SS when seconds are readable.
**4:40:42**
